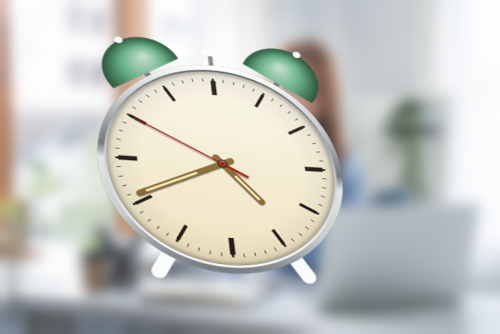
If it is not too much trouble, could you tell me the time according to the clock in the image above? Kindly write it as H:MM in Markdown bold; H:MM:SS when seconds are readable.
**4:40:50**
